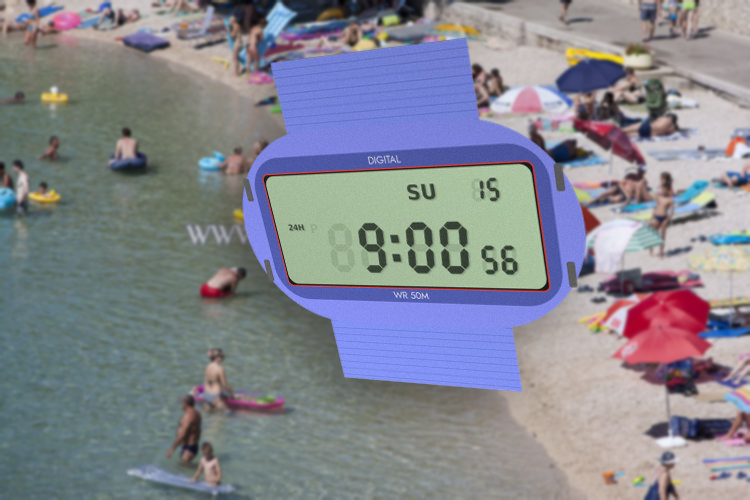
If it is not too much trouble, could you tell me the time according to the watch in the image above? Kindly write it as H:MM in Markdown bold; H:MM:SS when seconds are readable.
**9:00:56**
